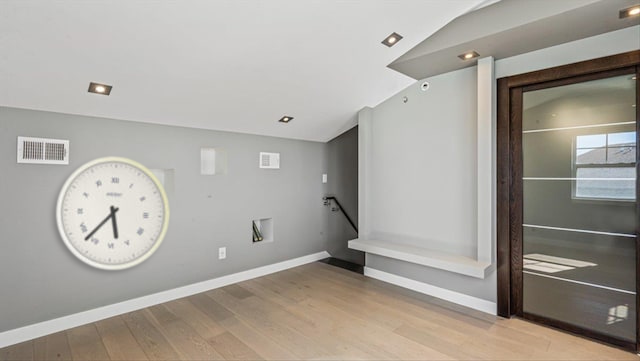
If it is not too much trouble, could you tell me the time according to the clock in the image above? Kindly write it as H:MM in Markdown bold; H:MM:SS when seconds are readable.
**5:37**
